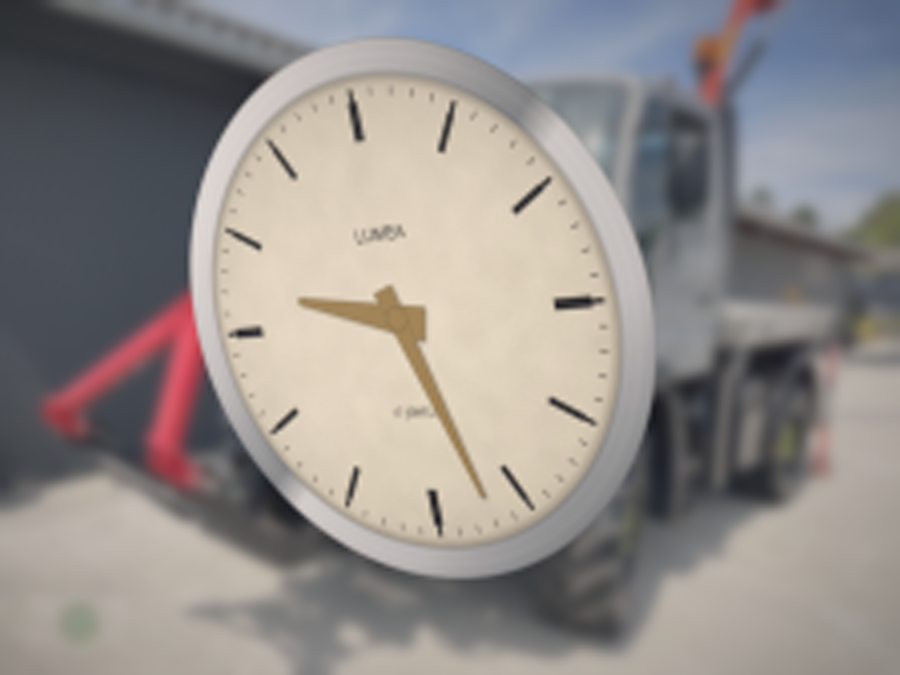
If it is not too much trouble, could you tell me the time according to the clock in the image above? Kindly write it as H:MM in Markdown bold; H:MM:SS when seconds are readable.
**9:27**
